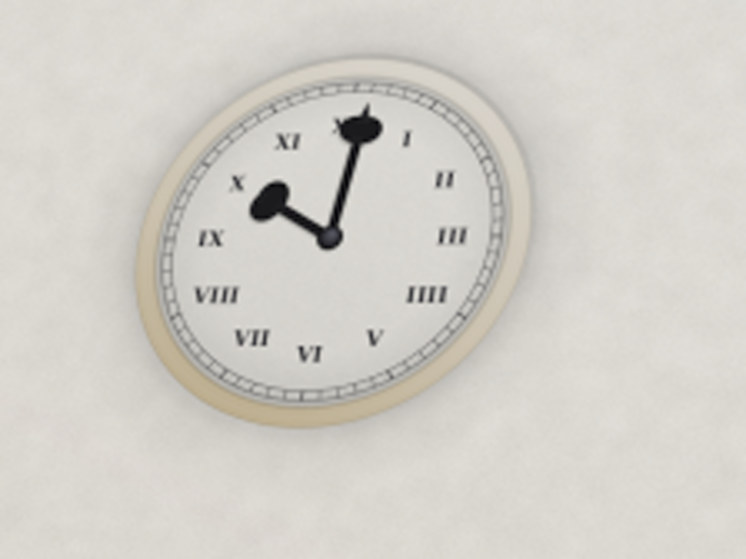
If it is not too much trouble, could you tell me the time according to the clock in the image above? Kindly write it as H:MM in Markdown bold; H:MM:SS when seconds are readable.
**10:01**
